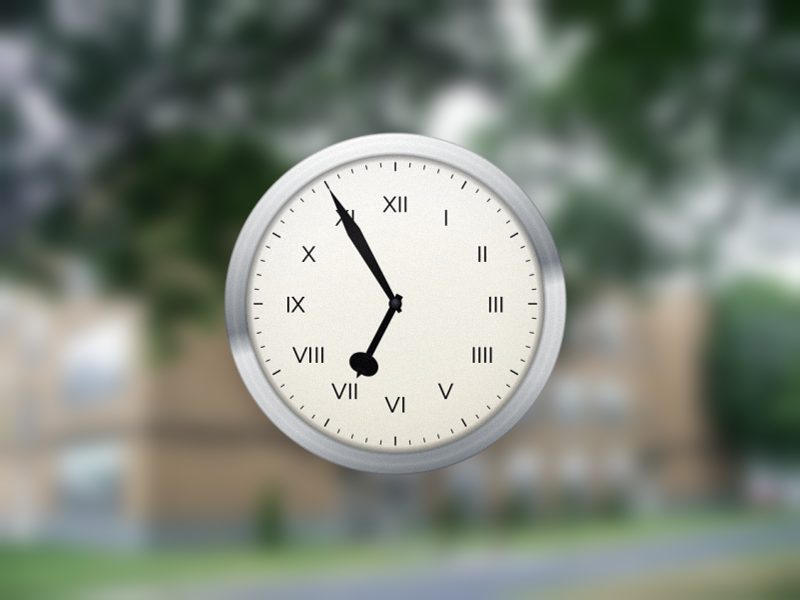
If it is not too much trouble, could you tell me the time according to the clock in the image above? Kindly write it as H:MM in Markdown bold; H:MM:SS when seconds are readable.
**6:55**
